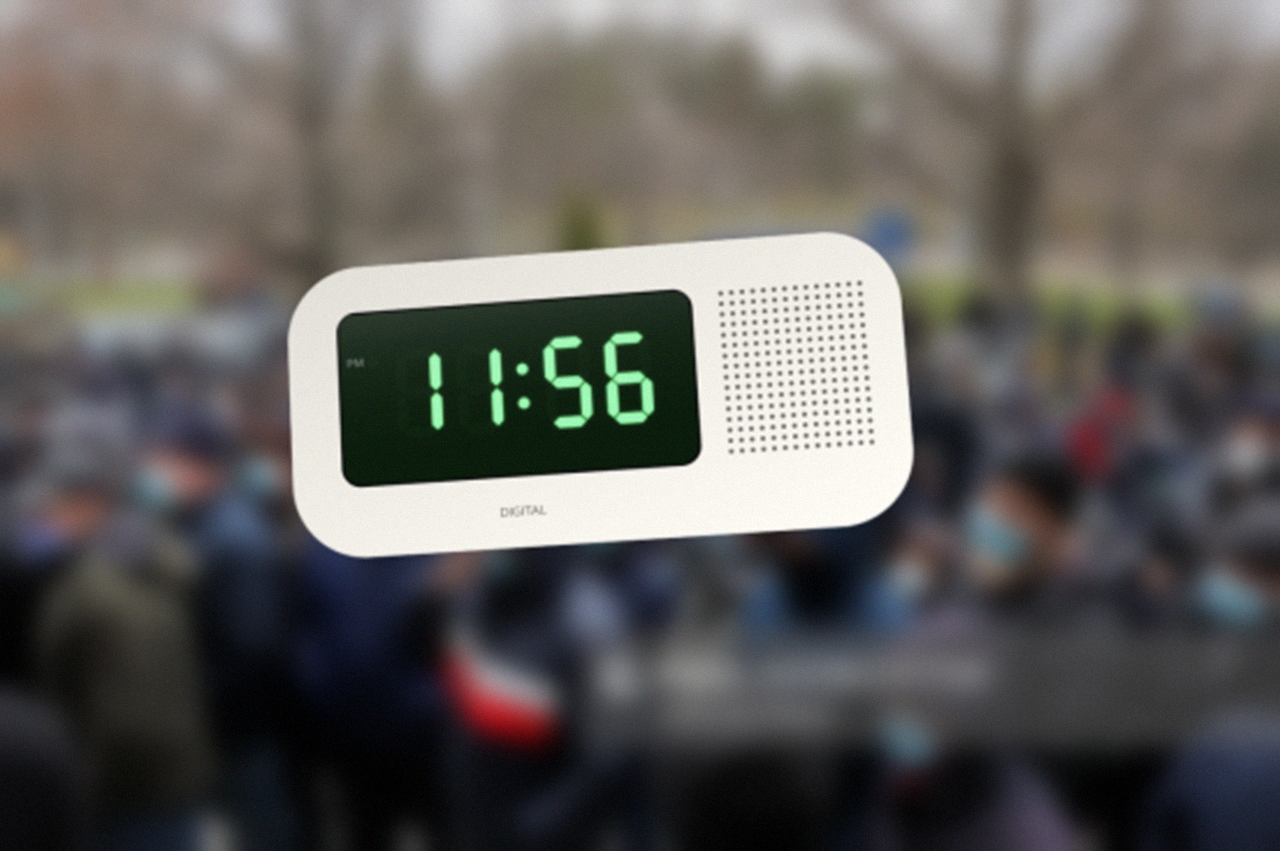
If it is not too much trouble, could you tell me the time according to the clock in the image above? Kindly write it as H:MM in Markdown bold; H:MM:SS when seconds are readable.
**11:56**
